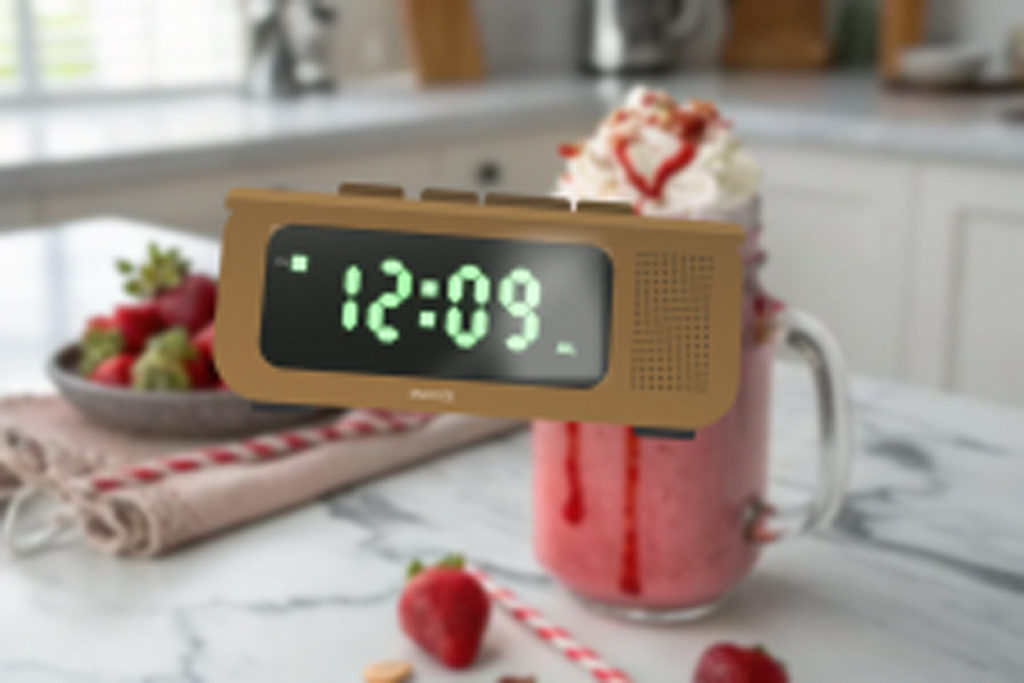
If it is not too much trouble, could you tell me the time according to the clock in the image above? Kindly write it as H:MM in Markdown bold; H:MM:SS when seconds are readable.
**12:09**
